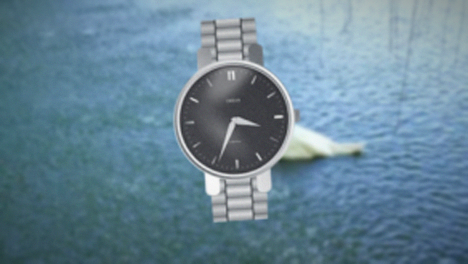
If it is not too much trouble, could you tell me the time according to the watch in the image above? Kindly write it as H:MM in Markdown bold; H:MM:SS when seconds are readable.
**3:34**
